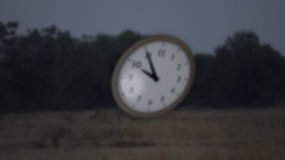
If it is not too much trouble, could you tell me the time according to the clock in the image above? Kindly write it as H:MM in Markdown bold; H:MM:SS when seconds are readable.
**9:55**
